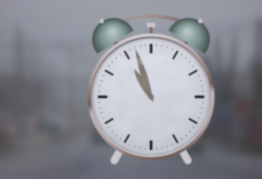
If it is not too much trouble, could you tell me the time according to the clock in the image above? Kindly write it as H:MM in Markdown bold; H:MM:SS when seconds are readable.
**10:57**
